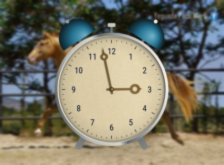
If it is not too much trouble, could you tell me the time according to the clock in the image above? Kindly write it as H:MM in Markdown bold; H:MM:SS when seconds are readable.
**2:58**
